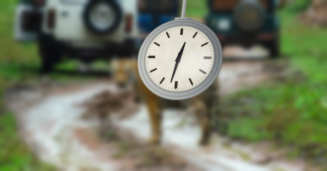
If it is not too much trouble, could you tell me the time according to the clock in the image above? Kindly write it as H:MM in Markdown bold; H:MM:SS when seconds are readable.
**12:32**
